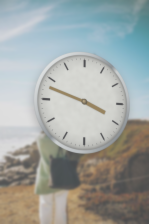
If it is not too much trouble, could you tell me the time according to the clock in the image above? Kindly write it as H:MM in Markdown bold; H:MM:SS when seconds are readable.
**3:48**
